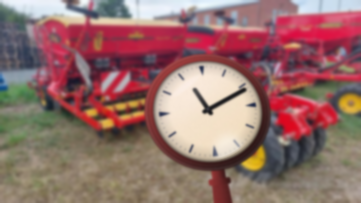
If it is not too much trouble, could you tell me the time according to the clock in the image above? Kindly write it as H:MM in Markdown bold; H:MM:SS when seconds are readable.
**11:11**
